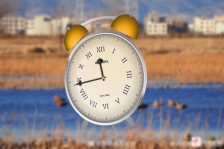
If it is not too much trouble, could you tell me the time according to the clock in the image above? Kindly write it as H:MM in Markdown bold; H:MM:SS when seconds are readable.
**11:44**
